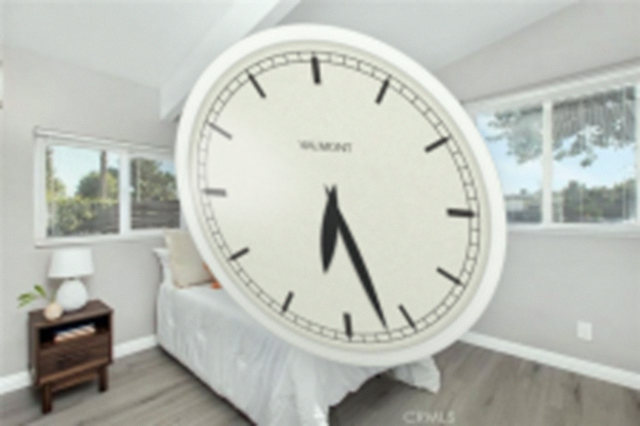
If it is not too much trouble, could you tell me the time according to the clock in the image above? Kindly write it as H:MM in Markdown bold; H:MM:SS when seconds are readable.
**6:27**
